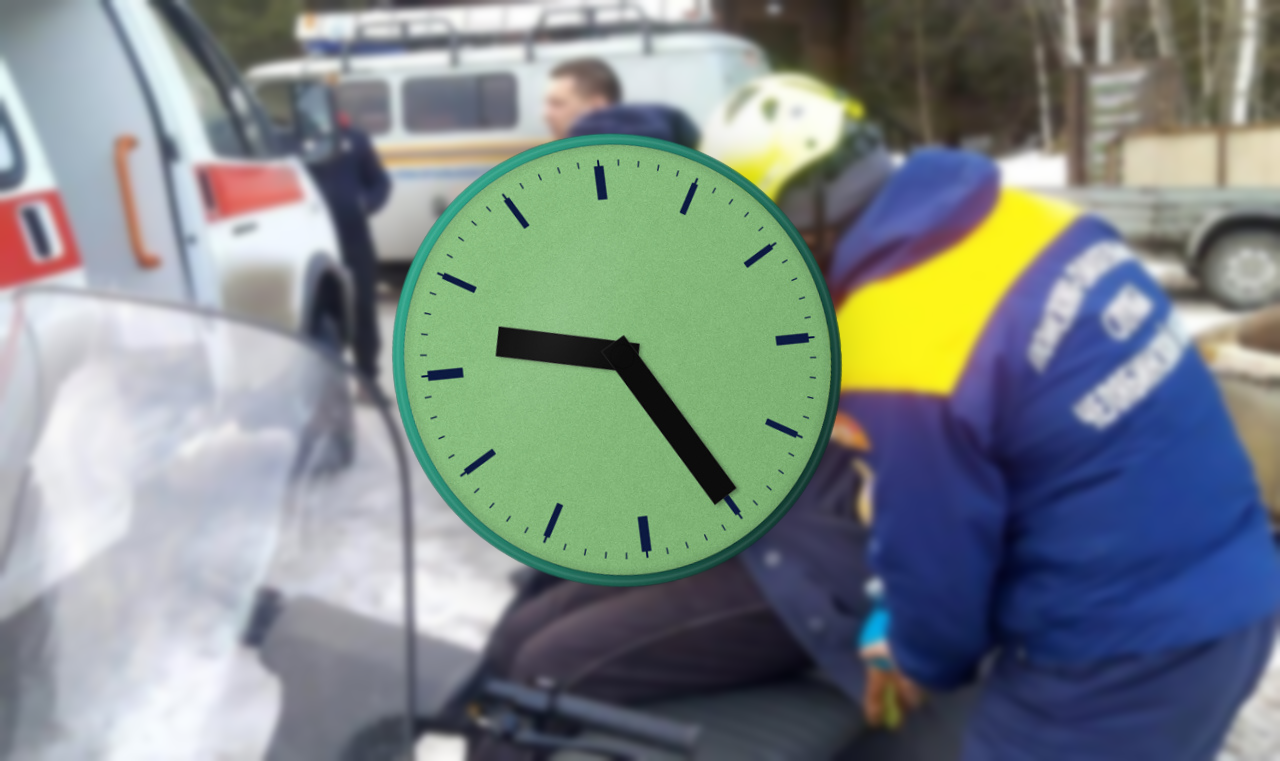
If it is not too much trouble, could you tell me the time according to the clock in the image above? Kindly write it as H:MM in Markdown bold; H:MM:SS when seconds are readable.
**9:25**
